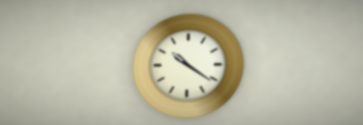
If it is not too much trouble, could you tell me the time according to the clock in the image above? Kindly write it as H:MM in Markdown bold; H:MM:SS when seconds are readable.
**10:21**
